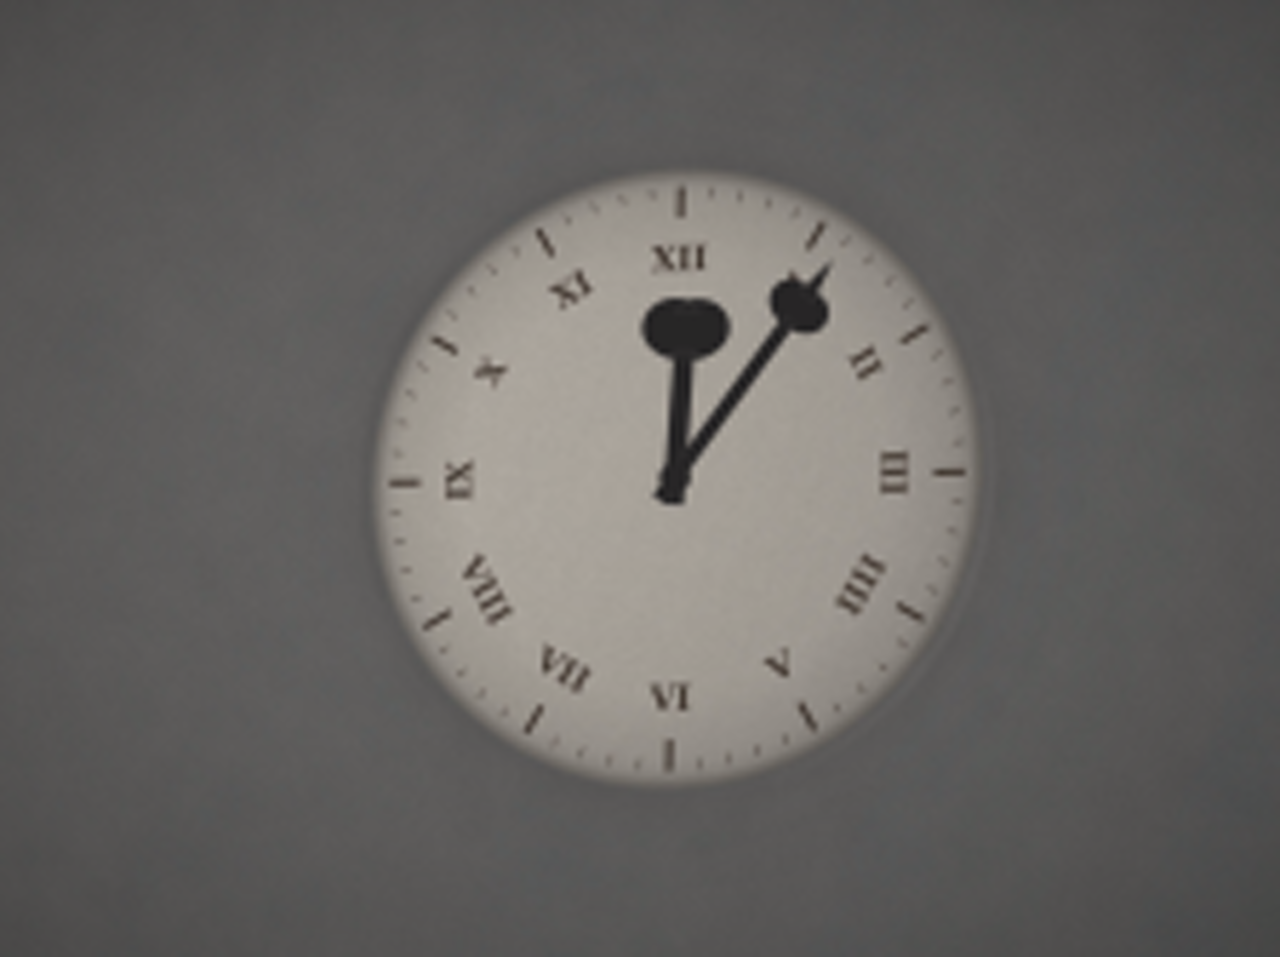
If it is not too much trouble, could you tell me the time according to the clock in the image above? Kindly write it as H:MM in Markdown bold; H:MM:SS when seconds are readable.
**12:06**
